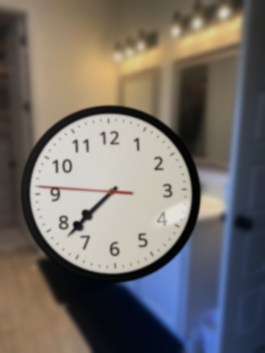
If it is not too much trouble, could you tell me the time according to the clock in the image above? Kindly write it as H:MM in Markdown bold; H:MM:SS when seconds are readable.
**7:37:46**
